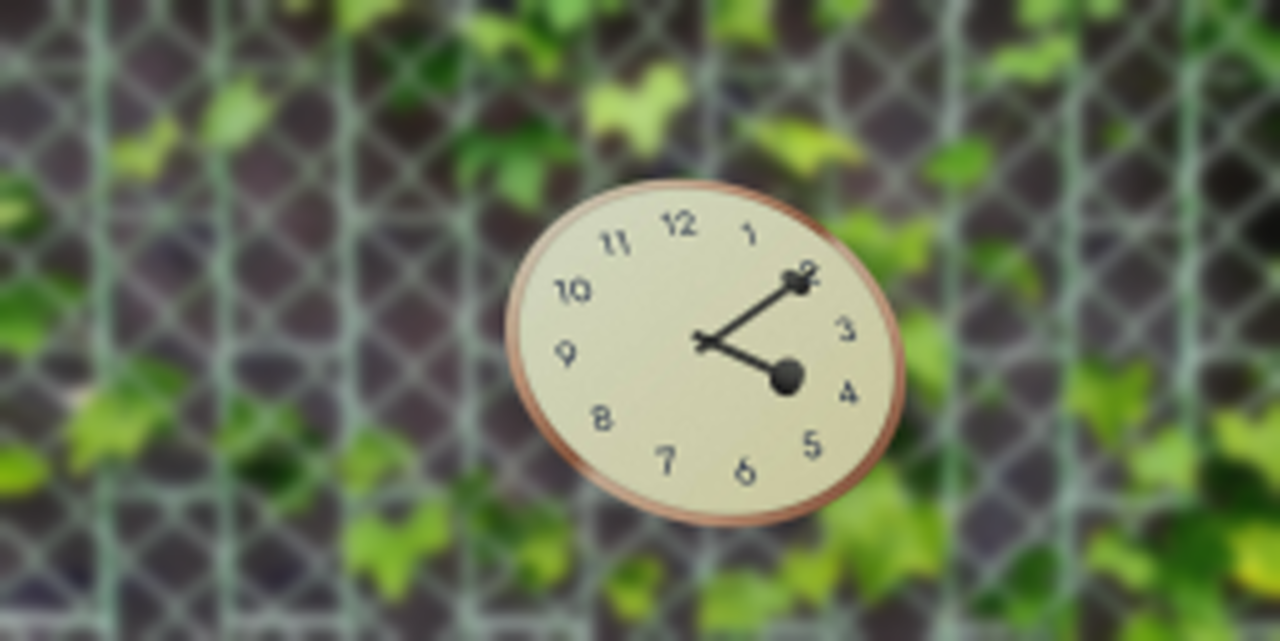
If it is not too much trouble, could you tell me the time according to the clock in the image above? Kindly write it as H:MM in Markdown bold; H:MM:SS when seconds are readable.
**4:10**
